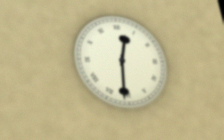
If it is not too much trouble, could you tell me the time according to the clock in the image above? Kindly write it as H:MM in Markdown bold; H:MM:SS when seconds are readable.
**12:31**
